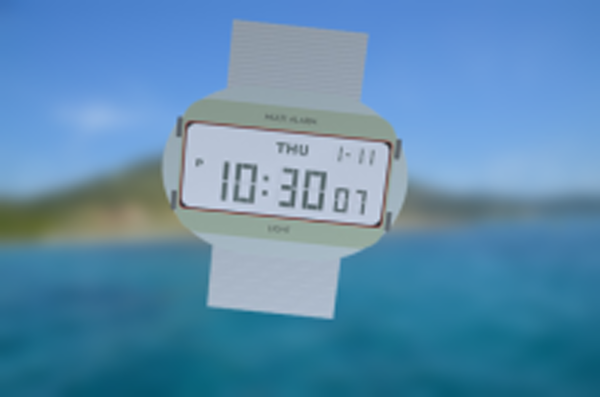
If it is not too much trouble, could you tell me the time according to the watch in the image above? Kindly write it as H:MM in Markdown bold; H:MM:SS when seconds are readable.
**10:30:07**
